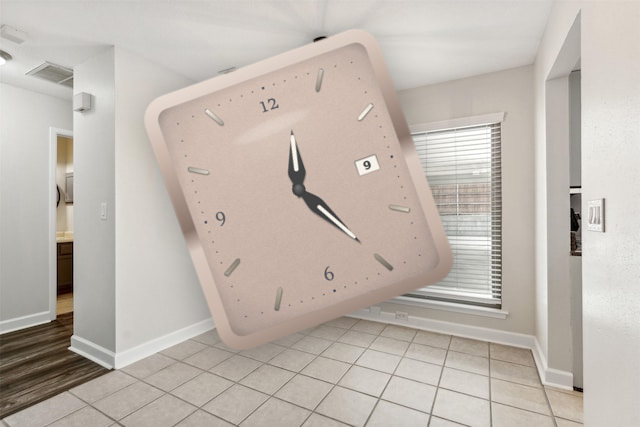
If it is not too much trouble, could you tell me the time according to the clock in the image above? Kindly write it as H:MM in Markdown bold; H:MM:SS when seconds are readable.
**12:25**
